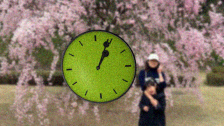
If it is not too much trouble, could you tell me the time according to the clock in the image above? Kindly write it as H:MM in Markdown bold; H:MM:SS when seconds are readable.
**1:04**
